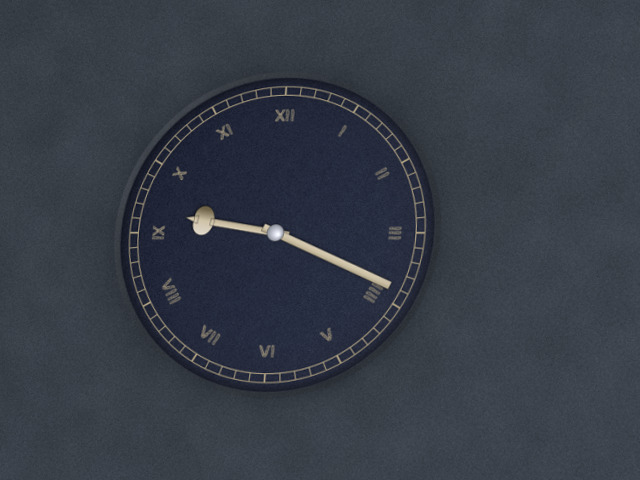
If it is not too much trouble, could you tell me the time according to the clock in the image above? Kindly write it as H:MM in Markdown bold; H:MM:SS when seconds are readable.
**9:19**
